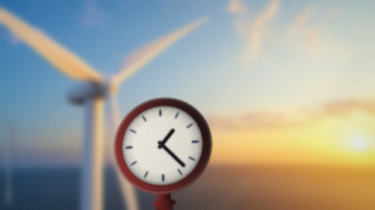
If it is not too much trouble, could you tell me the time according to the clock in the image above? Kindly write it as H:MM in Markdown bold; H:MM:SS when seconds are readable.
**1:23**
